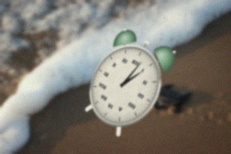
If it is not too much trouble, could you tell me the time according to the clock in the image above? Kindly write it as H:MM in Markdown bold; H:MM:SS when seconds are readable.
**1:02**
